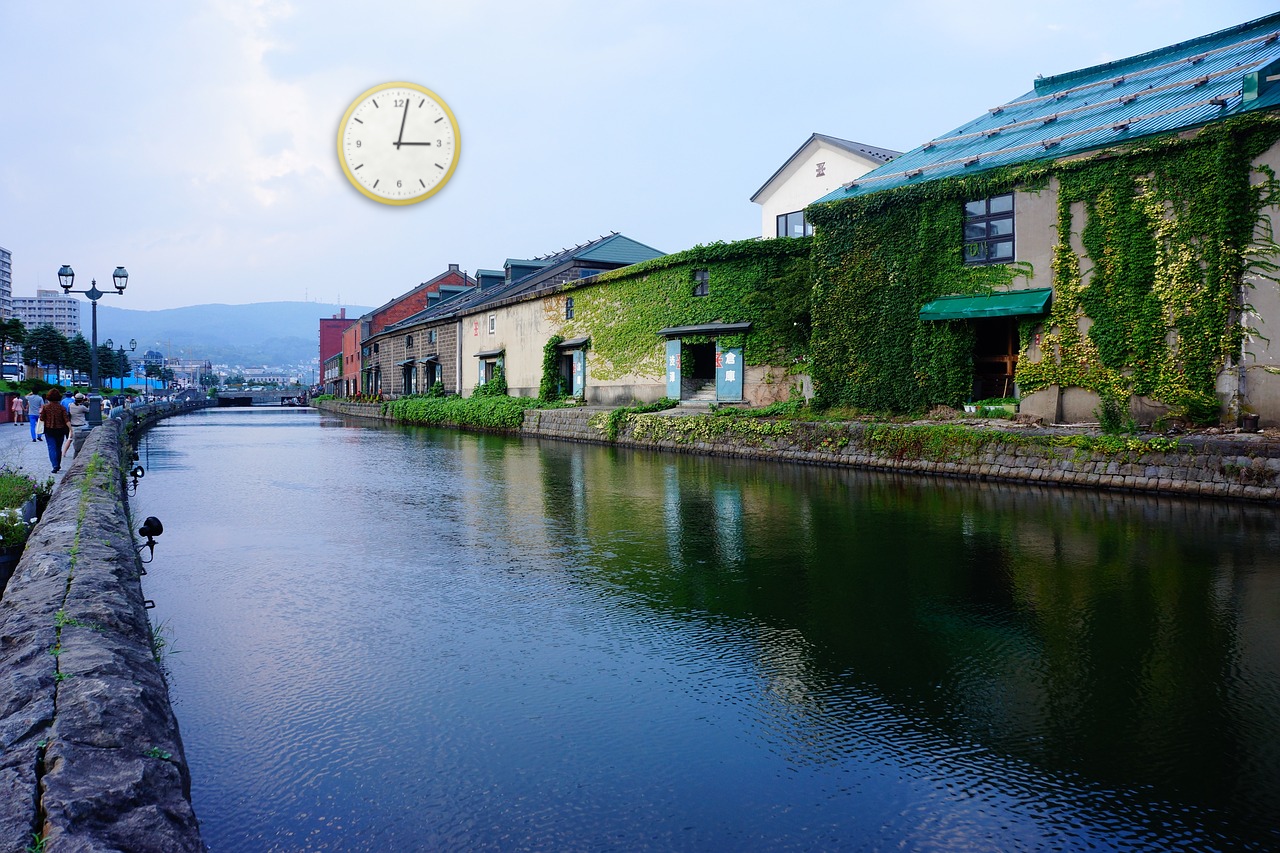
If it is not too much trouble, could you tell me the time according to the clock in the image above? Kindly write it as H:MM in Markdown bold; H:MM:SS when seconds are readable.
**3:02**
